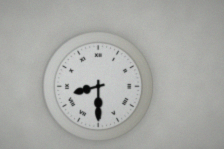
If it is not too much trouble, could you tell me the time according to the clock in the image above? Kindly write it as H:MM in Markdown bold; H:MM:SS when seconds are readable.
**8:30**
